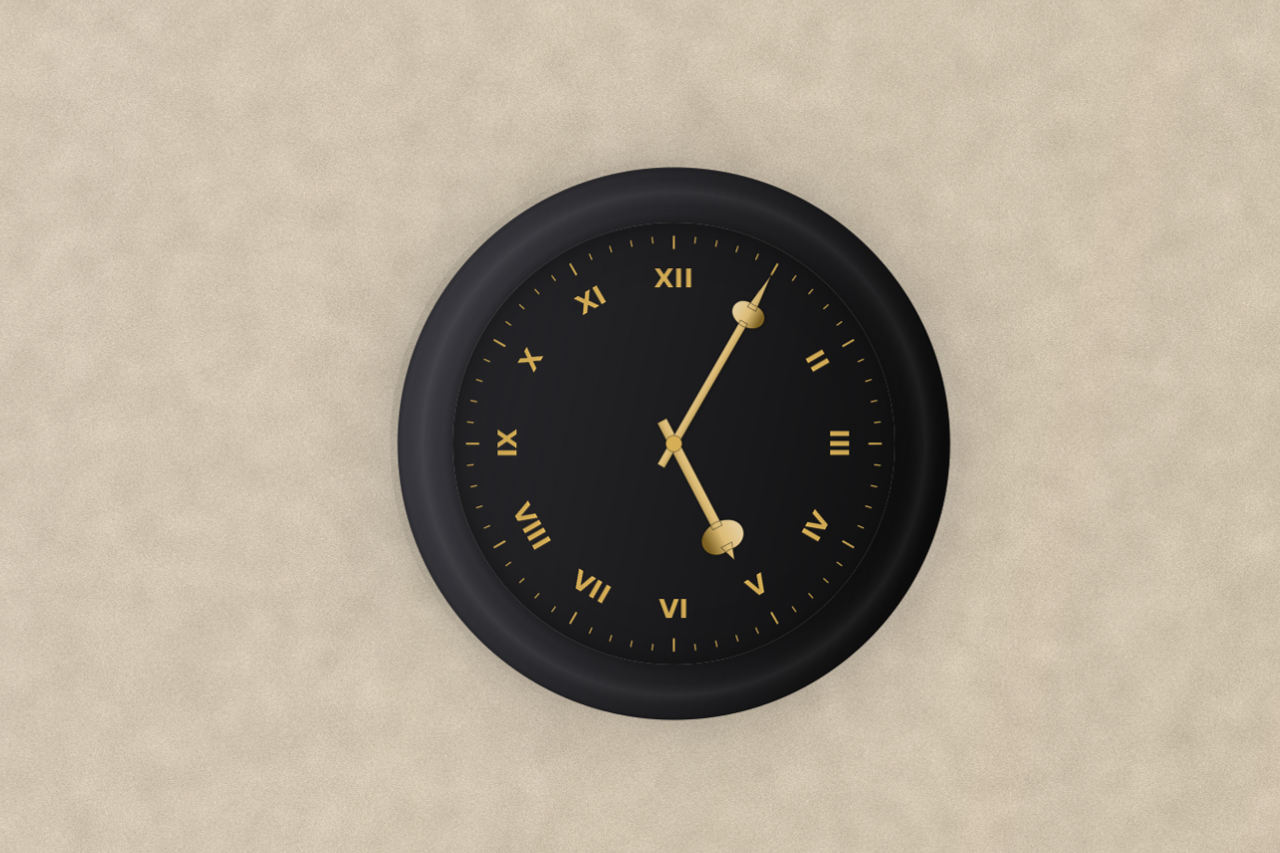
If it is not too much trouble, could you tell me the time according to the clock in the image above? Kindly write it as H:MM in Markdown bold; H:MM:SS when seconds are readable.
**5:05**
